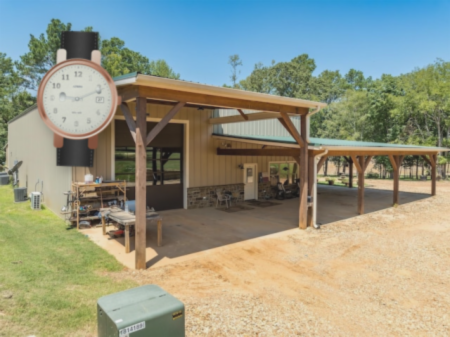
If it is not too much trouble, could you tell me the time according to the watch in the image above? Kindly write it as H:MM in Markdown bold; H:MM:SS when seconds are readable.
**9:11**
